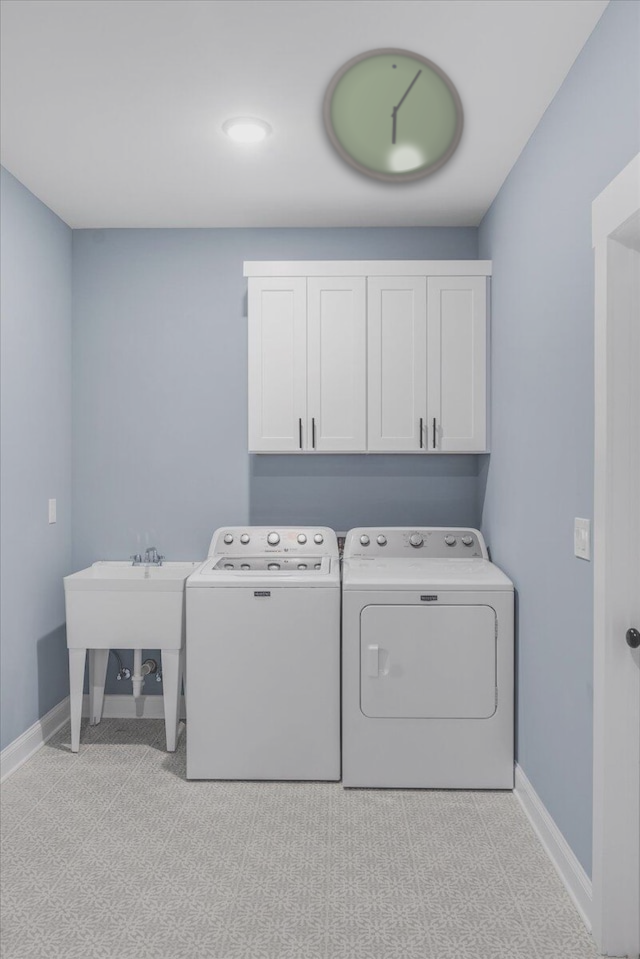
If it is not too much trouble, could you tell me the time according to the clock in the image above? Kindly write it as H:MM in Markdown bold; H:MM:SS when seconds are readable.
**6:05**
